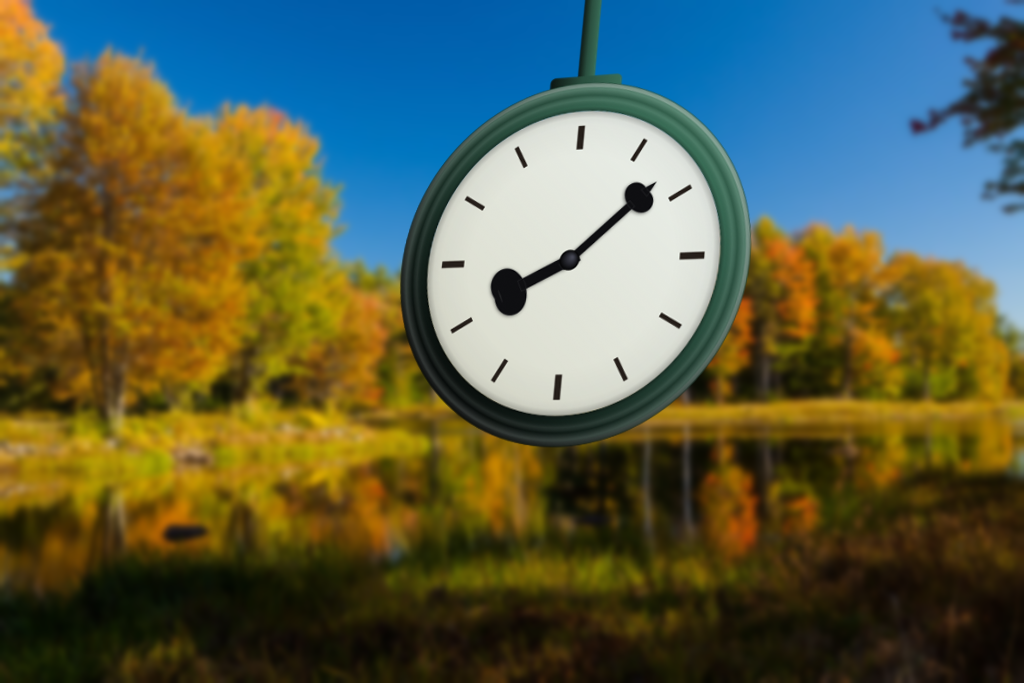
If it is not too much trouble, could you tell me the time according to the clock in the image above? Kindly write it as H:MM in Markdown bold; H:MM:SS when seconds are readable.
**8:08**
